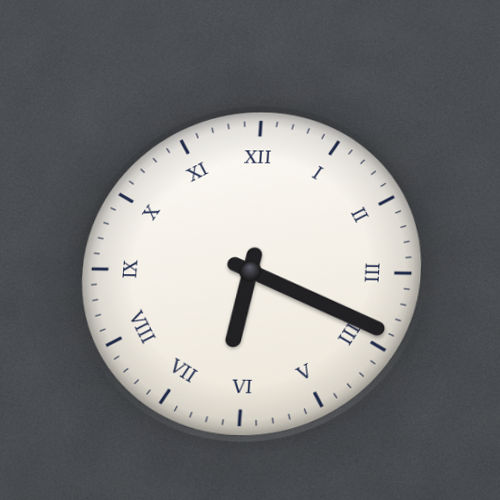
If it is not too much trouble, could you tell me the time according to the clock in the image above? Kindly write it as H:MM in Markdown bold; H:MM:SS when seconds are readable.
**6:19**
